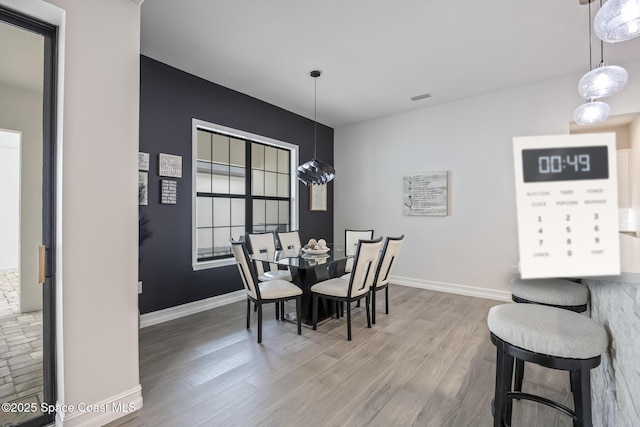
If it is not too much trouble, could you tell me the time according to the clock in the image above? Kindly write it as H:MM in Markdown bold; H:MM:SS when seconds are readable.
**0:49**
